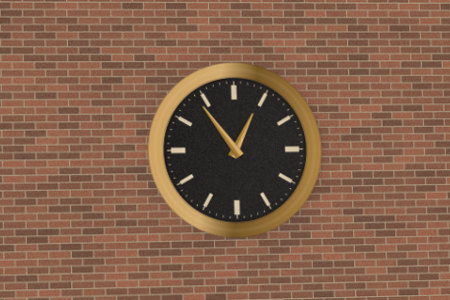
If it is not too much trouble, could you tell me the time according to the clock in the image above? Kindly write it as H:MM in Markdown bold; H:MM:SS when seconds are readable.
**12:54**
